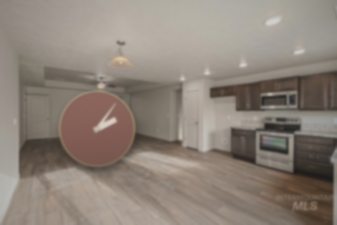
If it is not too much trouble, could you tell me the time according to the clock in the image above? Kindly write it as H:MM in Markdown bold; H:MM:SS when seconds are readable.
**2:06**
